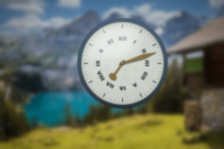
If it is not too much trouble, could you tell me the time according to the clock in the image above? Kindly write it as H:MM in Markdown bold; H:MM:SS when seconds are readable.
**7:12**
